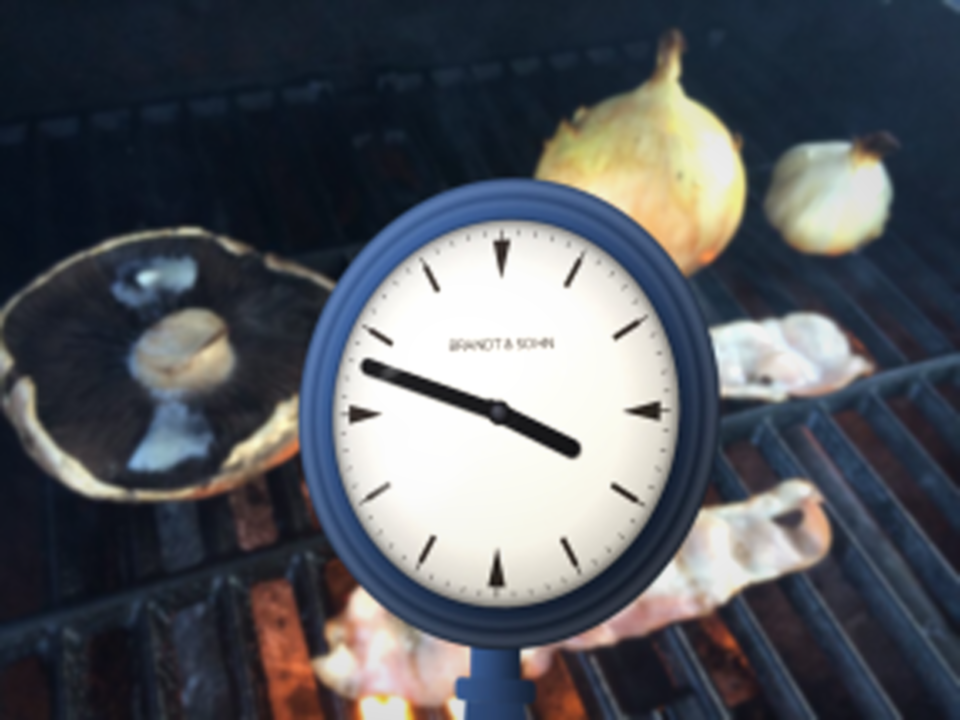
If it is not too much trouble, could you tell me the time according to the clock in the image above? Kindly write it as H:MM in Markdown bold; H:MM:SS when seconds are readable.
**3:48**
